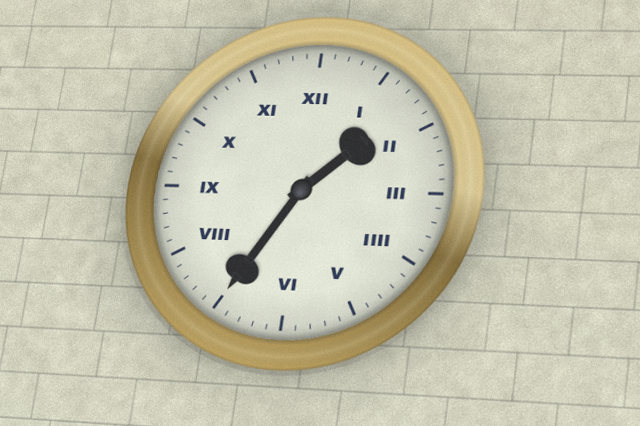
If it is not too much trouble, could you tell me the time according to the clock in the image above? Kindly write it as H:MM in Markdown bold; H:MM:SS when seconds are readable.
**1:35**
